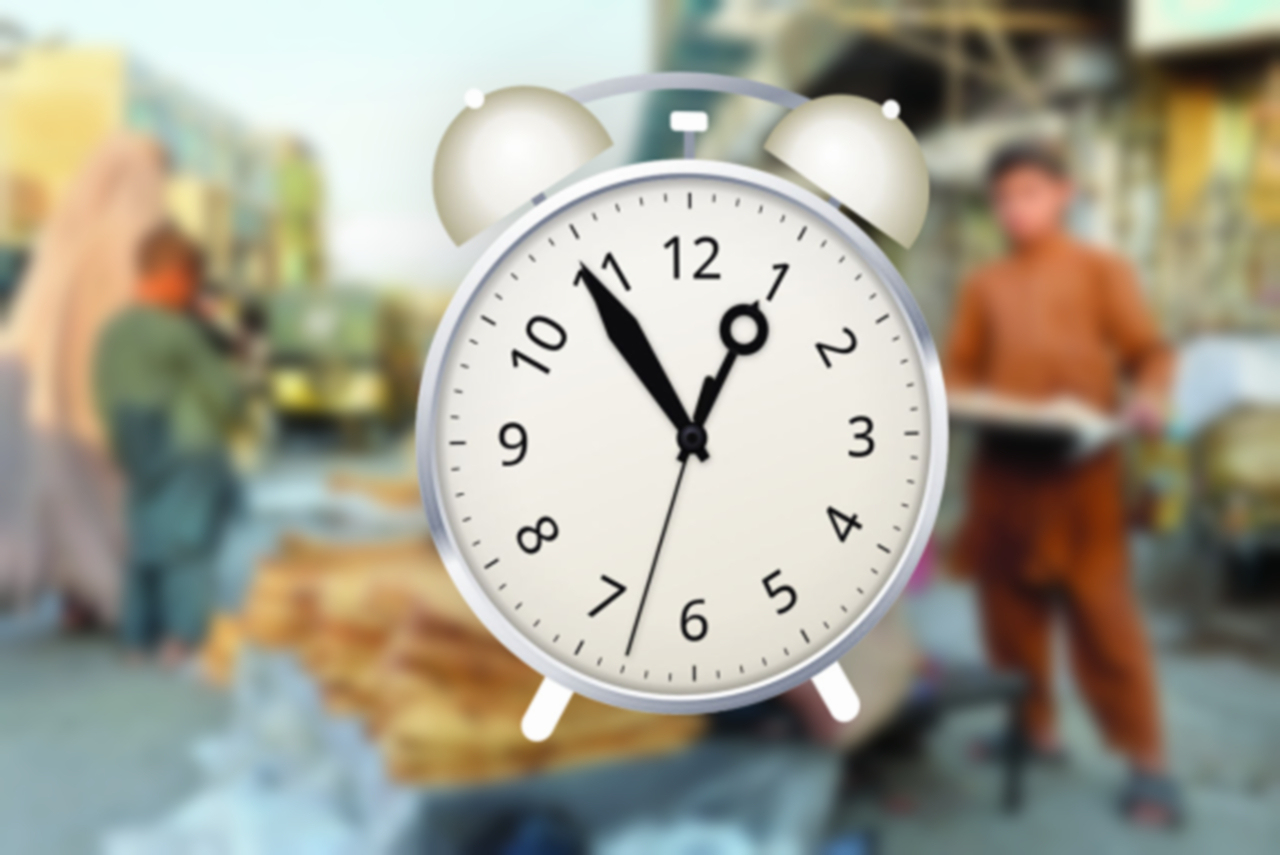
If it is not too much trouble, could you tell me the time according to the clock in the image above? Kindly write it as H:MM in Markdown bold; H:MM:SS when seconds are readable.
**12:54:33**
